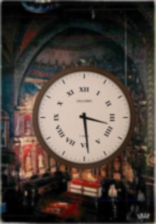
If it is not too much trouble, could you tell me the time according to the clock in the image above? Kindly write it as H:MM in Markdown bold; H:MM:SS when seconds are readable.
**3:29**
